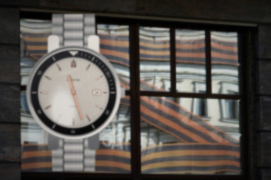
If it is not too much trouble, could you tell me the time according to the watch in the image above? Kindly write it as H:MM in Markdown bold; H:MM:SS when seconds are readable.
**11:27**
